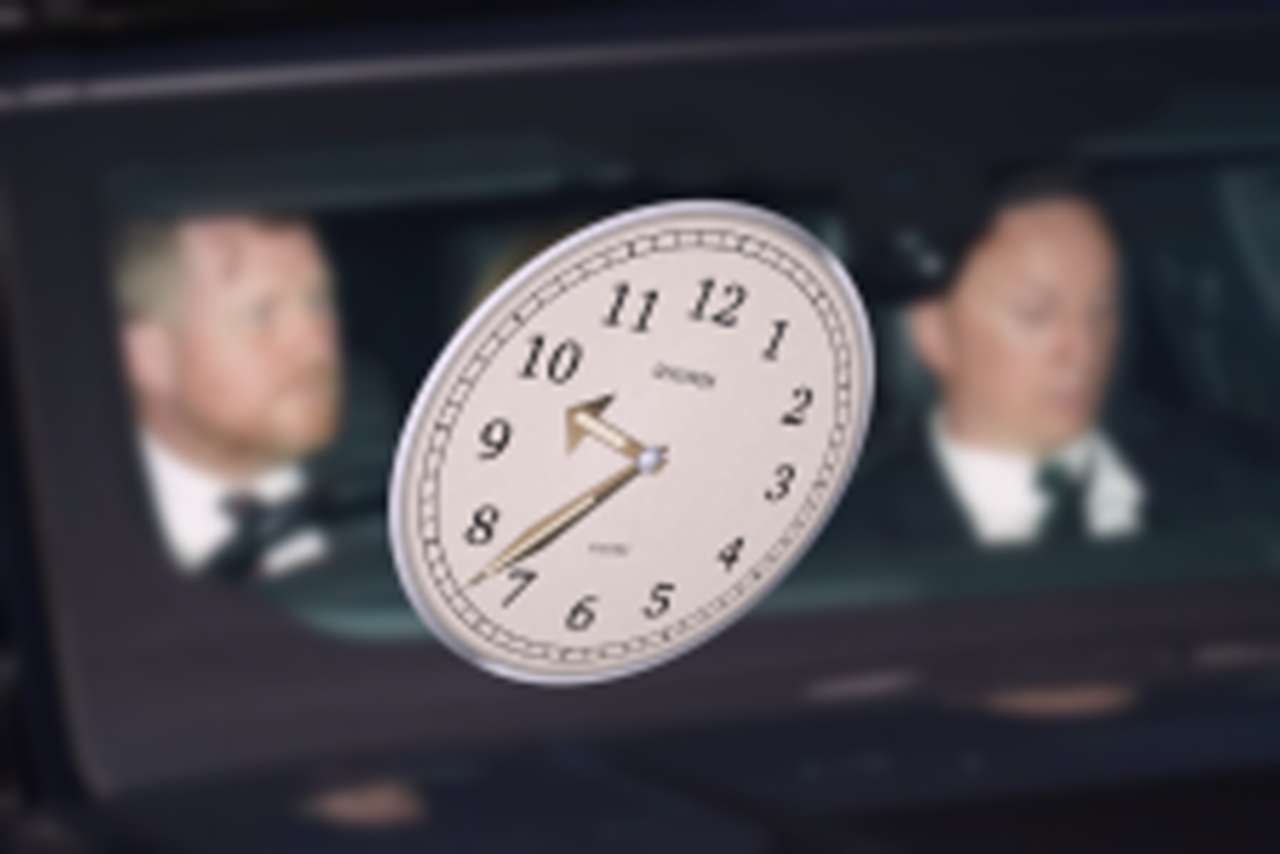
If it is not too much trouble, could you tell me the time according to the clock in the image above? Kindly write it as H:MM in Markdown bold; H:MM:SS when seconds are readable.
**9:37**
